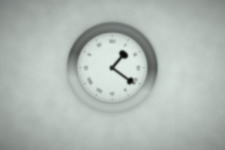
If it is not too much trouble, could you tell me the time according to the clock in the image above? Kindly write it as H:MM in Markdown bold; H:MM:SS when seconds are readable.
**1:21**
